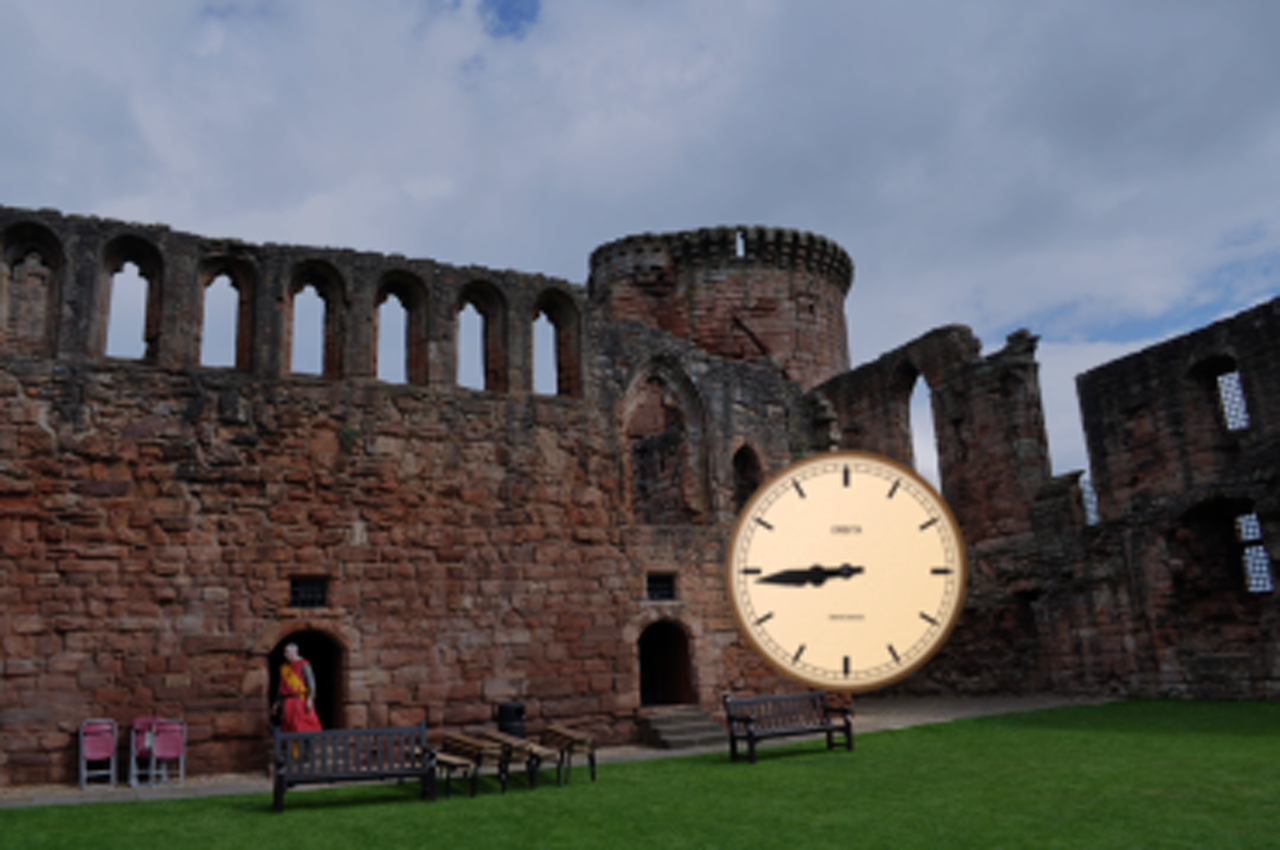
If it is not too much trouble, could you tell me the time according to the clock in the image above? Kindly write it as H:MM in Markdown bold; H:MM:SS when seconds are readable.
**8:44**
